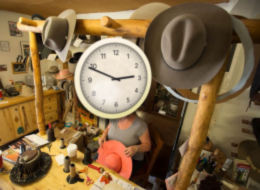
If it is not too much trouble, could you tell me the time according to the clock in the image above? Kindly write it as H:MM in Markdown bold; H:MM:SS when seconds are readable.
**2:49**
